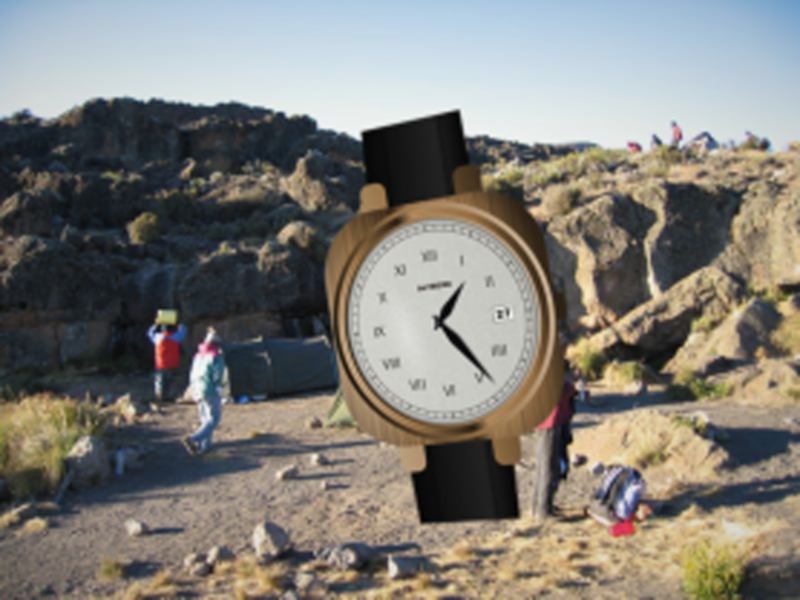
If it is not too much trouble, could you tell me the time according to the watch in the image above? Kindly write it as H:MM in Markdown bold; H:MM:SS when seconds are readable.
**1:24**
